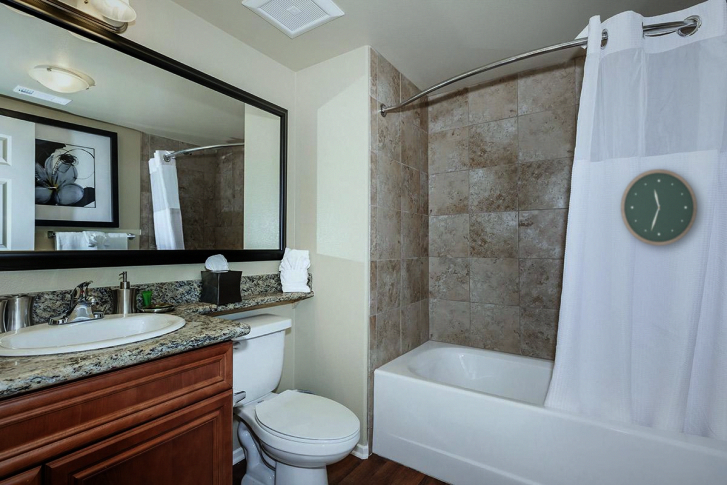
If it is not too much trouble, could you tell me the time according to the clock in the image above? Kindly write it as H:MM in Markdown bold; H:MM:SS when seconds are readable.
**11:33**
